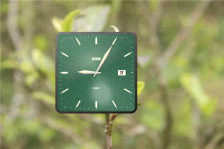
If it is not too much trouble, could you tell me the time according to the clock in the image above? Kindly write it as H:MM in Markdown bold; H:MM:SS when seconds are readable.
**9:05**
